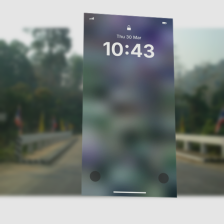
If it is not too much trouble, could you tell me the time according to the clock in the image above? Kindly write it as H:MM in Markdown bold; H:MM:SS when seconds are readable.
**10:43**
